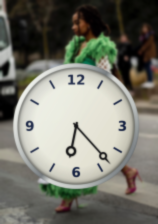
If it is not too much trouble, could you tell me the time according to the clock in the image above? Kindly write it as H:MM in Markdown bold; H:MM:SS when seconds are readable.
**6:23**
